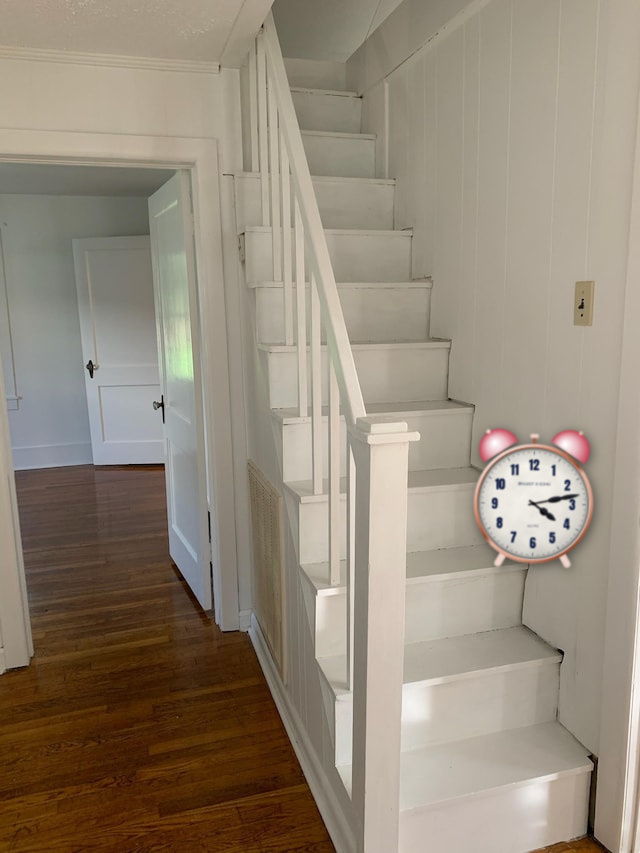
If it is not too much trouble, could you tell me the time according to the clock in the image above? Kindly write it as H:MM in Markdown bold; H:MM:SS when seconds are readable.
**4:13**
